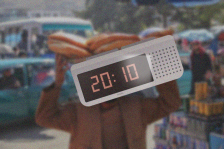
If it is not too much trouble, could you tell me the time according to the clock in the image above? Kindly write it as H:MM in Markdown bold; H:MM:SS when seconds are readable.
**20:10**
